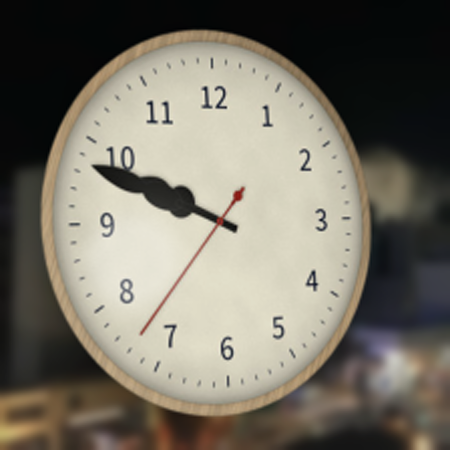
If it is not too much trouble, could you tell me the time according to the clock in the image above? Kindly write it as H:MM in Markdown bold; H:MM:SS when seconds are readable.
**9:48:37**
